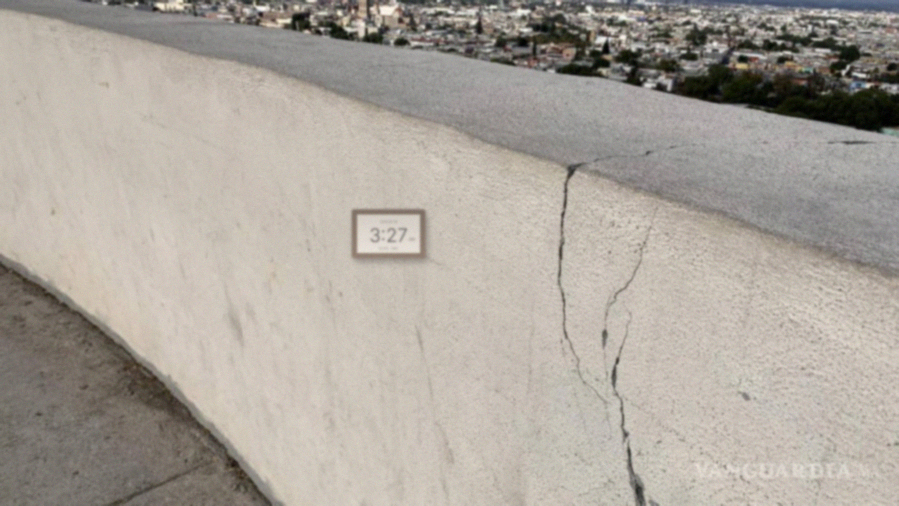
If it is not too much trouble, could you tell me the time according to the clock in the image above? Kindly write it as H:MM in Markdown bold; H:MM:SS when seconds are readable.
**3:27**
